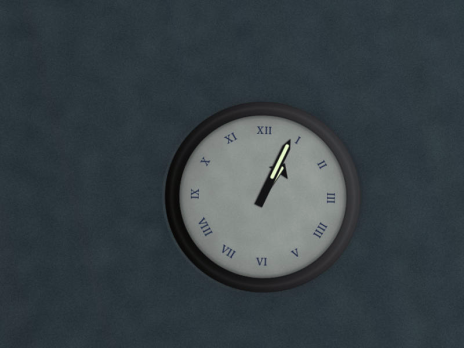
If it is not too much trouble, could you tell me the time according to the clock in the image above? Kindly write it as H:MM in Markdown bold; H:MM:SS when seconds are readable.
**1:04**
